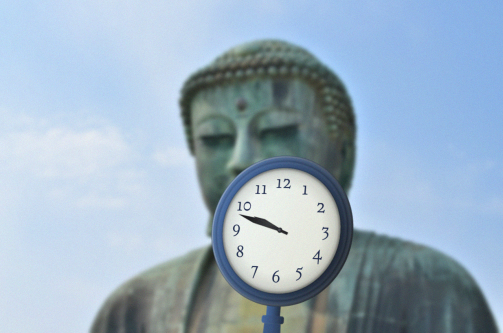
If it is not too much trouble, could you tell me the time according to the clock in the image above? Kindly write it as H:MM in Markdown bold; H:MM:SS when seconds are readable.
**9:48**
